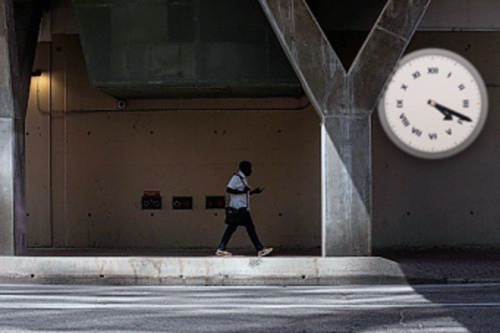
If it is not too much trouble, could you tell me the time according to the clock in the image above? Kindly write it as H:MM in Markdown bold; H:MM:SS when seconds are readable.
**4:19**
